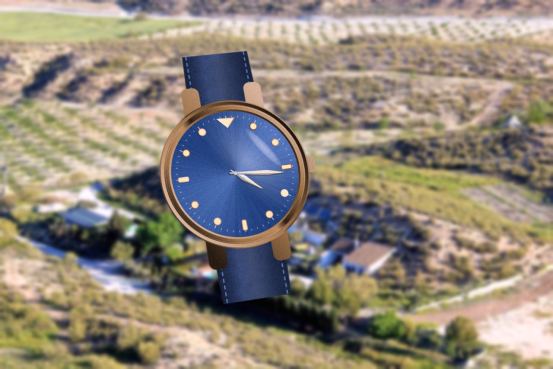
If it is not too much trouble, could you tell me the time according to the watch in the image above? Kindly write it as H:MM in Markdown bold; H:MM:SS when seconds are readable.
**4:16**
